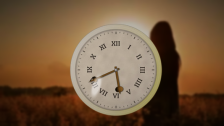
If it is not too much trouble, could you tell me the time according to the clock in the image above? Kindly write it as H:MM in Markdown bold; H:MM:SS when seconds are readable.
**5:41**
